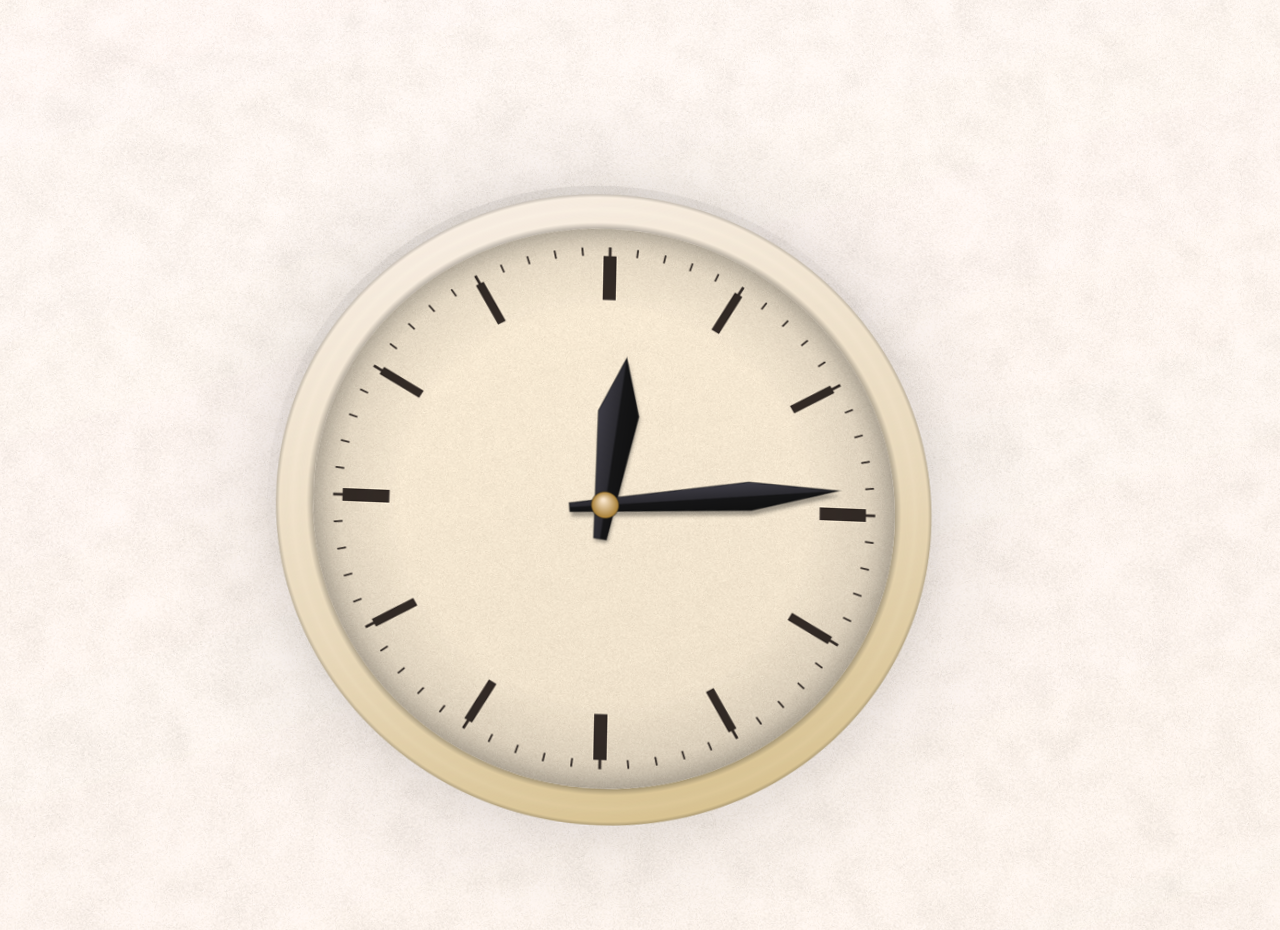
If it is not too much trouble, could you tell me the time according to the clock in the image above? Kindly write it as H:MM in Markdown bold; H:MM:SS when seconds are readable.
**12:14**
